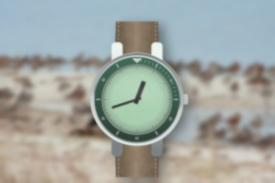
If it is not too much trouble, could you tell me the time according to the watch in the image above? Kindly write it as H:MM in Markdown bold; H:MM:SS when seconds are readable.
**12:42**
